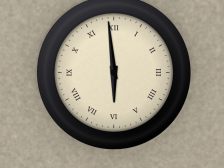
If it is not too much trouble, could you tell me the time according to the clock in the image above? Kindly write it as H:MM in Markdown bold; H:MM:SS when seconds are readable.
**5:59**
